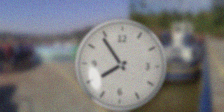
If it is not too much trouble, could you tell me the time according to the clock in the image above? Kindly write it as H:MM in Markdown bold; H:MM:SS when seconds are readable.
**7:54**
